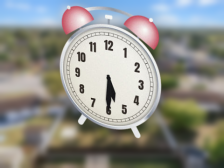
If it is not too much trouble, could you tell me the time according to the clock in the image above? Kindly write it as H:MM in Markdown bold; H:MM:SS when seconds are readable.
**5:30**
